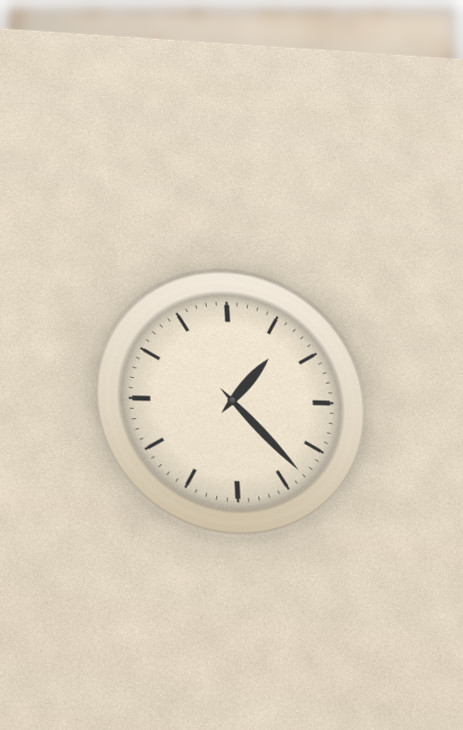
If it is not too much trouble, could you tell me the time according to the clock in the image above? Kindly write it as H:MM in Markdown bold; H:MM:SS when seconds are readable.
**1:23**
